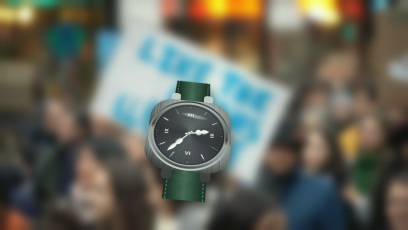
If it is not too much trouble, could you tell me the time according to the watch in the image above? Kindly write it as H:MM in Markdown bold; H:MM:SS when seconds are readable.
**2:37**
